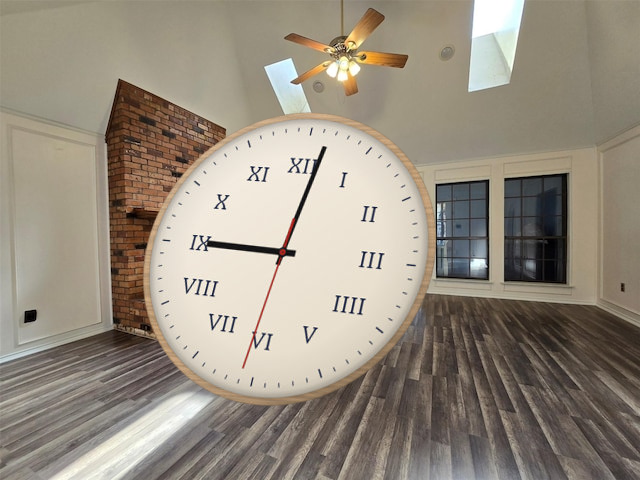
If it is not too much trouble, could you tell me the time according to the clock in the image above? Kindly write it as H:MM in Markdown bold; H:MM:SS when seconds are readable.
**9:01:31**
